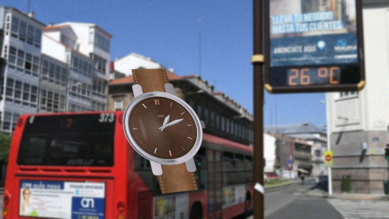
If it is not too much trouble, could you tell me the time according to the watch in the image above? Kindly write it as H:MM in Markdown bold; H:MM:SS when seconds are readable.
**1:12**
